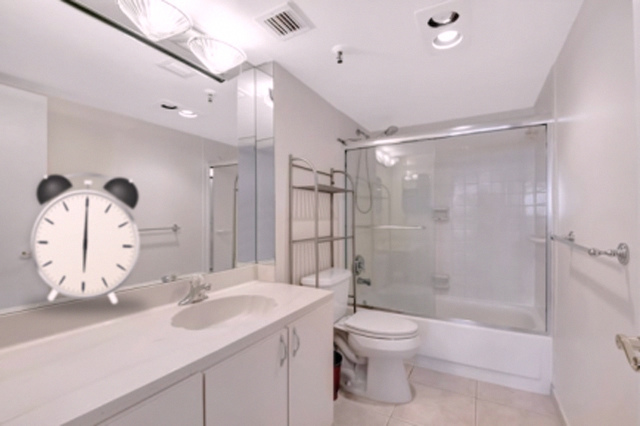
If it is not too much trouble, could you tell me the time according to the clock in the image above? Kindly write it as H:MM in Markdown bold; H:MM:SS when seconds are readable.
**6:00**
